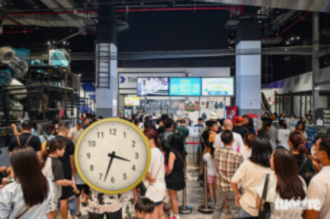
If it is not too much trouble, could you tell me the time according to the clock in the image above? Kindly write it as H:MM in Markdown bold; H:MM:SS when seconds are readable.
**3:33**
